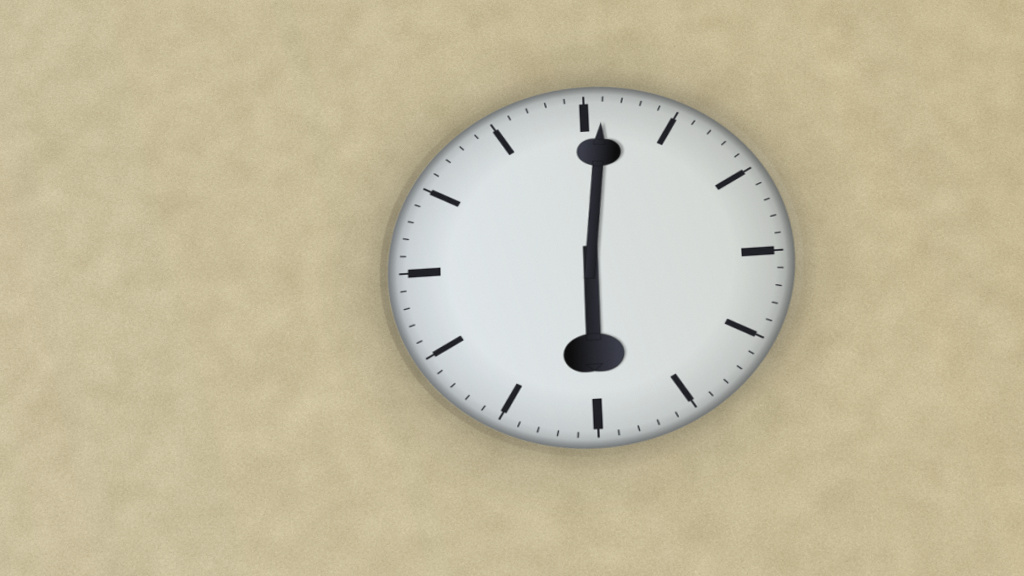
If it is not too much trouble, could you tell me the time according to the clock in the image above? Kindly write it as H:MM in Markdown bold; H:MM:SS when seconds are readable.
**6:01**
